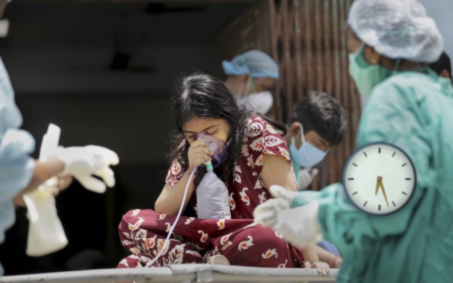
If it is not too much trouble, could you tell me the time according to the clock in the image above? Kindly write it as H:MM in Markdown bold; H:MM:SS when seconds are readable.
**6:27**
